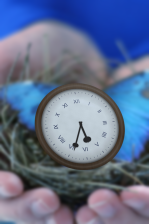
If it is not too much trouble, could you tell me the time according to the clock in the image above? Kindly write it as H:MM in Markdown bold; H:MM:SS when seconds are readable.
**5:34**
